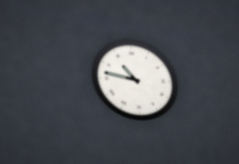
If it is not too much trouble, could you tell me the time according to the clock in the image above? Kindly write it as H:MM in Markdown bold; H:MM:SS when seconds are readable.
**10:47**
